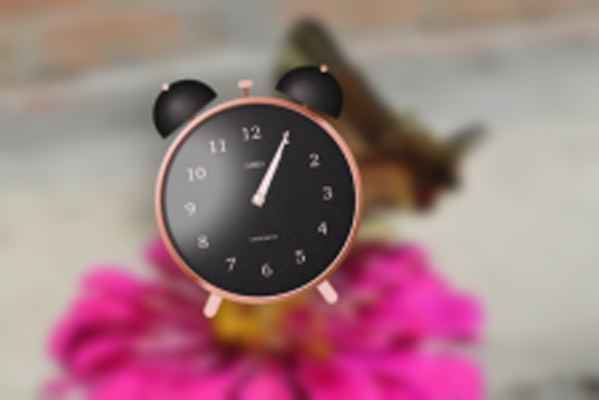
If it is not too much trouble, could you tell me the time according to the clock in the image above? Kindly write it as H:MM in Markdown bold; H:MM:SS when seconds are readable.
**1:05**
